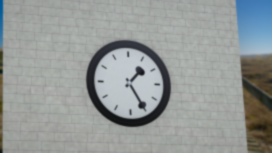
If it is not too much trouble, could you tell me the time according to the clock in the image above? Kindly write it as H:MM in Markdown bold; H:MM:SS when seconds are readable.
**1:25**
